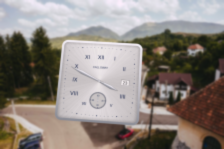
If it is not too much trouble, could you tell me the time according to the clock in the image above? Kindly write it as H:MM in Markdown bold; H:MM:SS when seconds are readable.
**3:49**
